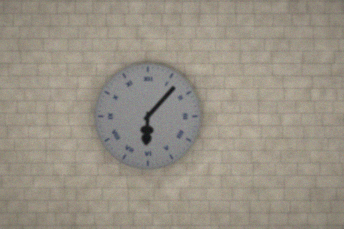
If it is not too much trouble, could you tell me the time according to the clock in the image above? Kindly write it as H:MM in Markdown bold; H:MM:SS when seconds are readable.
**6:07**
